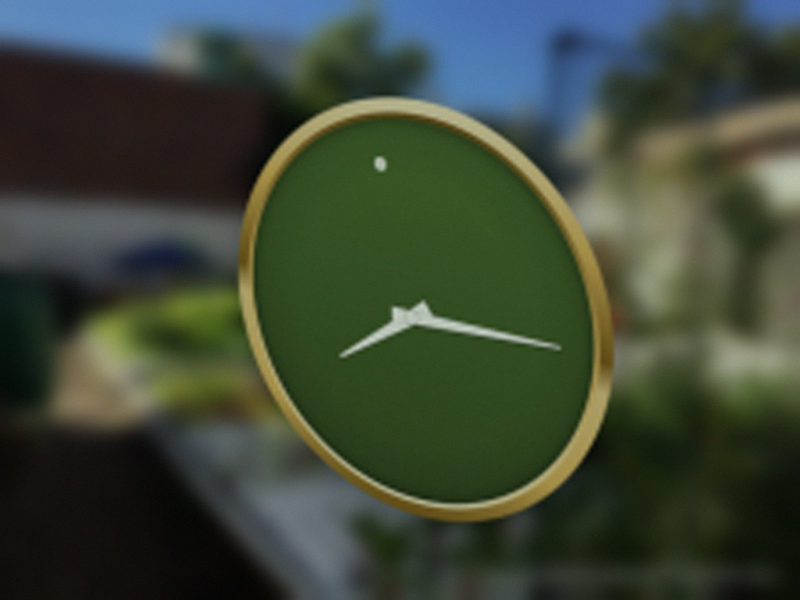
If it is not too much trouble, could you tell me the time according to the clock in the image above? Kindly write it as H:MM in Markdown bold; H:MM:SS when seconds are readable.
**8:17**
